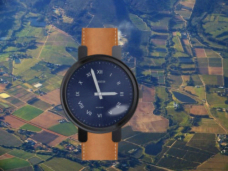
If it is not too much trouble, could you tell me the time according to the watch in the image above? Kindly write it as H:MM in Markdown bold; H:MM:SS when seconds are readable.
**2:57**
